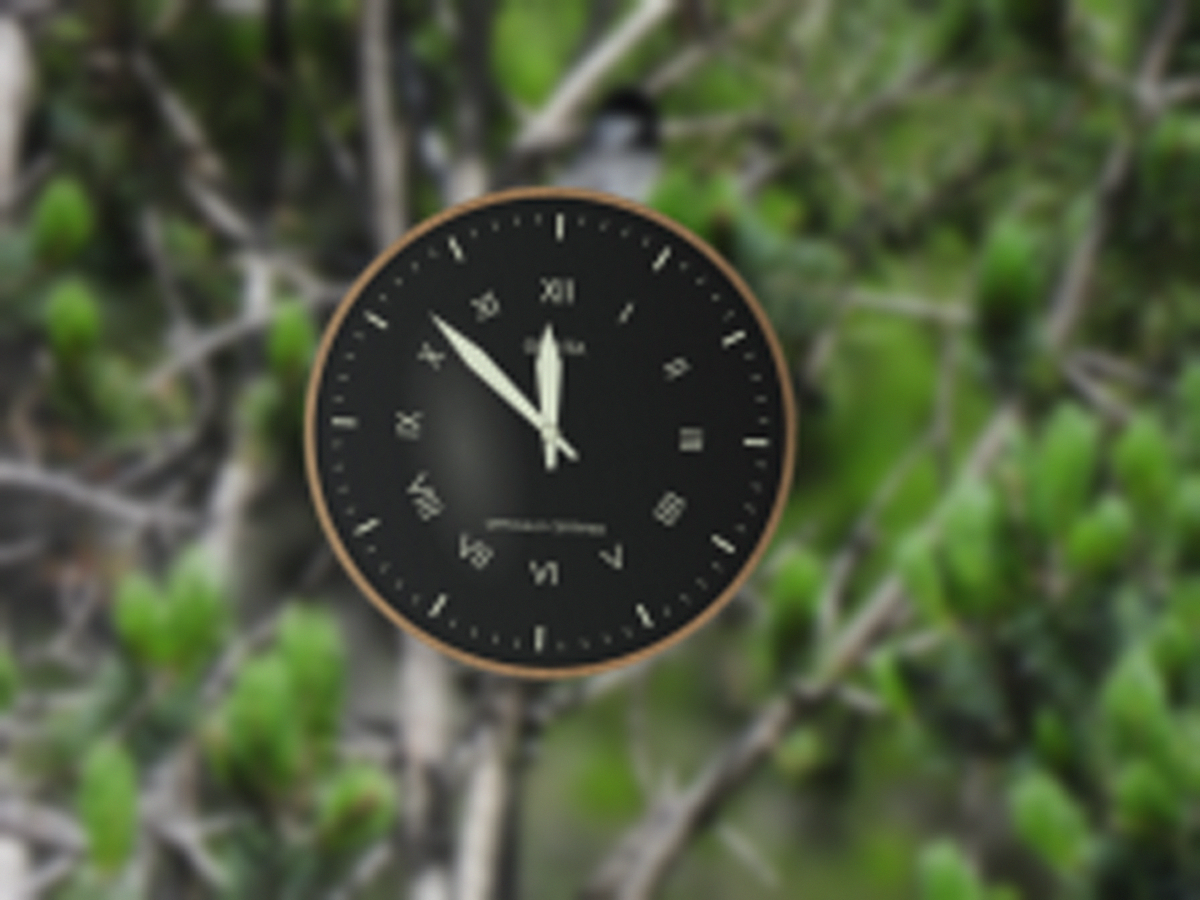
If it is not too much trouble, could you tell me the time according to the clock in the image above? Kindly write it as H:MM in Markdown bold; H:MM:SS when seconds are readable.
**11:52**
